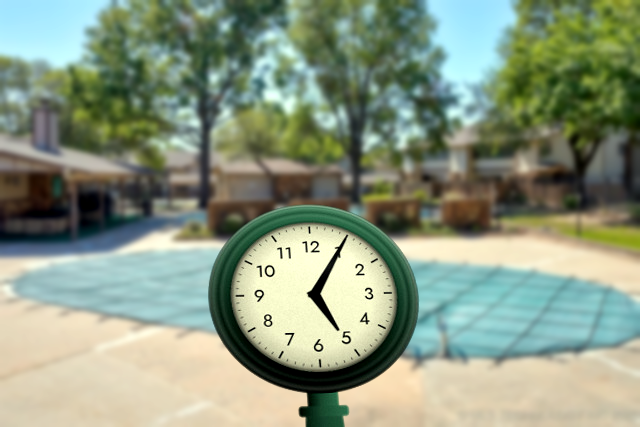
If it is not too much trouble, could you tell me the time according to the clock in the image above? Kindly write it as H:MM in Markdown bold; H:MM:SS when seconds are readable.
**5:05**
